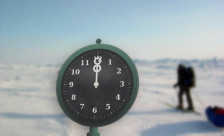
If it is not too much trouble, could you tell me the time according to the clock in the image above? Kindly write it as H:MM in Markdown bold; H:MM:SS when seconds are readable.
**12:00**
